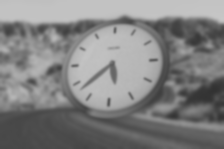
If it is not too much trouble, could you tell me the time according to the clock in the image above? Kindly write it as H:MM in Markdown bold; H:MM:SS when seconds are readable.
**5:38**
